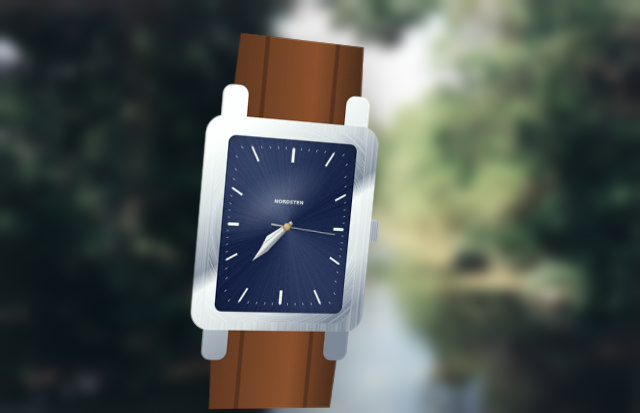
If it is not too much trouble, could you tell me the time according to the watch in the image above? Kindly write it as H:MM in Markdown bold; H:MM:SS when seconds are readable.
**7:37:16**
